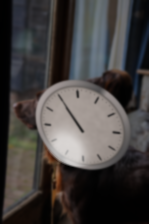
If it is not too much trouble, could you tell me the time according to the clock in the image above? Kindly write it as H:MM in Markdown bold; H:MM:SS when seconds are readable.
**10:55**
